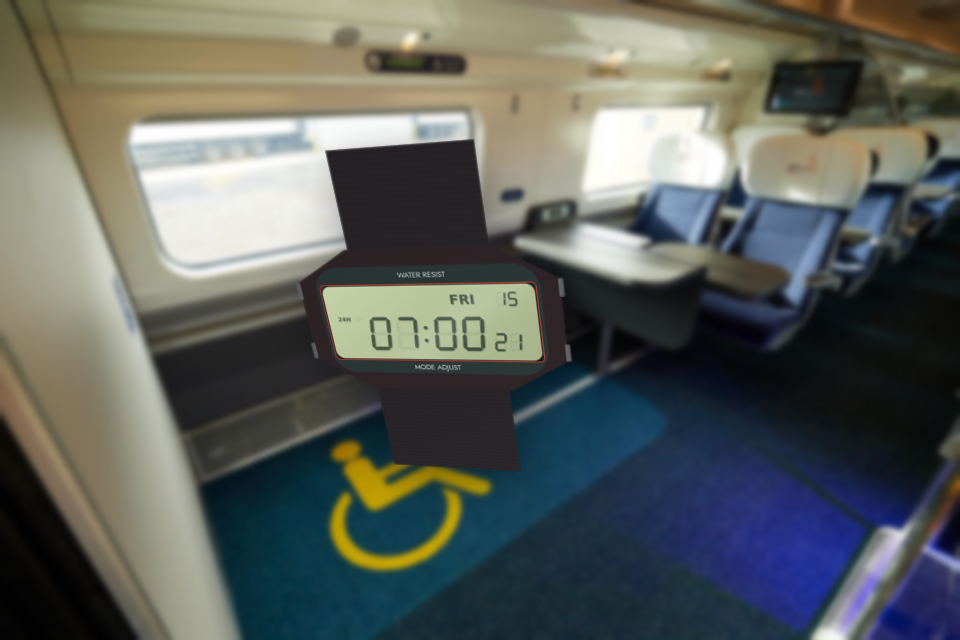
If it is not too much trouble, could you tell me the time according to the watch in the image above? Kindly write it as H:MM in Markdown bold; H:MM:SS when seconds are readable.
**7:00:21**
